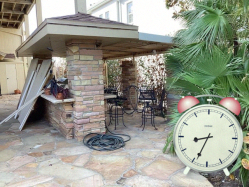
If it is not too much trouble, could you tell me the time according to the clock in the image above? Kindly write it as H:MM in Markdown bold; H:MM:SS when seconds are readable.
**8:34**
